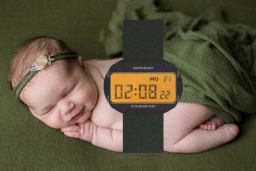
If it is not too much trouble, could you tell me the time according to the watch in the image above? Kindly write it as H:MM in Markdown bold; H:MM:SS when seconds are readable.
**2:08:22**
